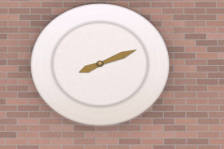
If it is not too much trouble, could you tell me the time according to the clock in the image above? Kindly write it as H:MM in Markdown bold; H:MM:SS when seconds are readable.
**8:11**
